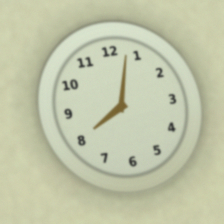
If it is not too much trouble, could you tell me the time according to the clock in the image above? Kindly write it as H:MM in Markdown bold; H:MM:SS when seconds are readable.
**8:03**
